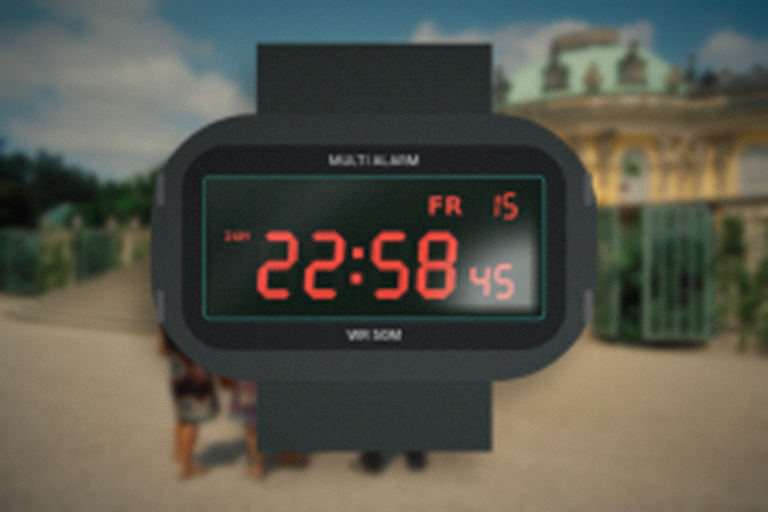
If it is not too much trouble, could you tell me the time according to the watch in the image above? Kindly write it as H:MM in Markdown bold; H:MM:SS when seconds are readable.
**22:58:45**
